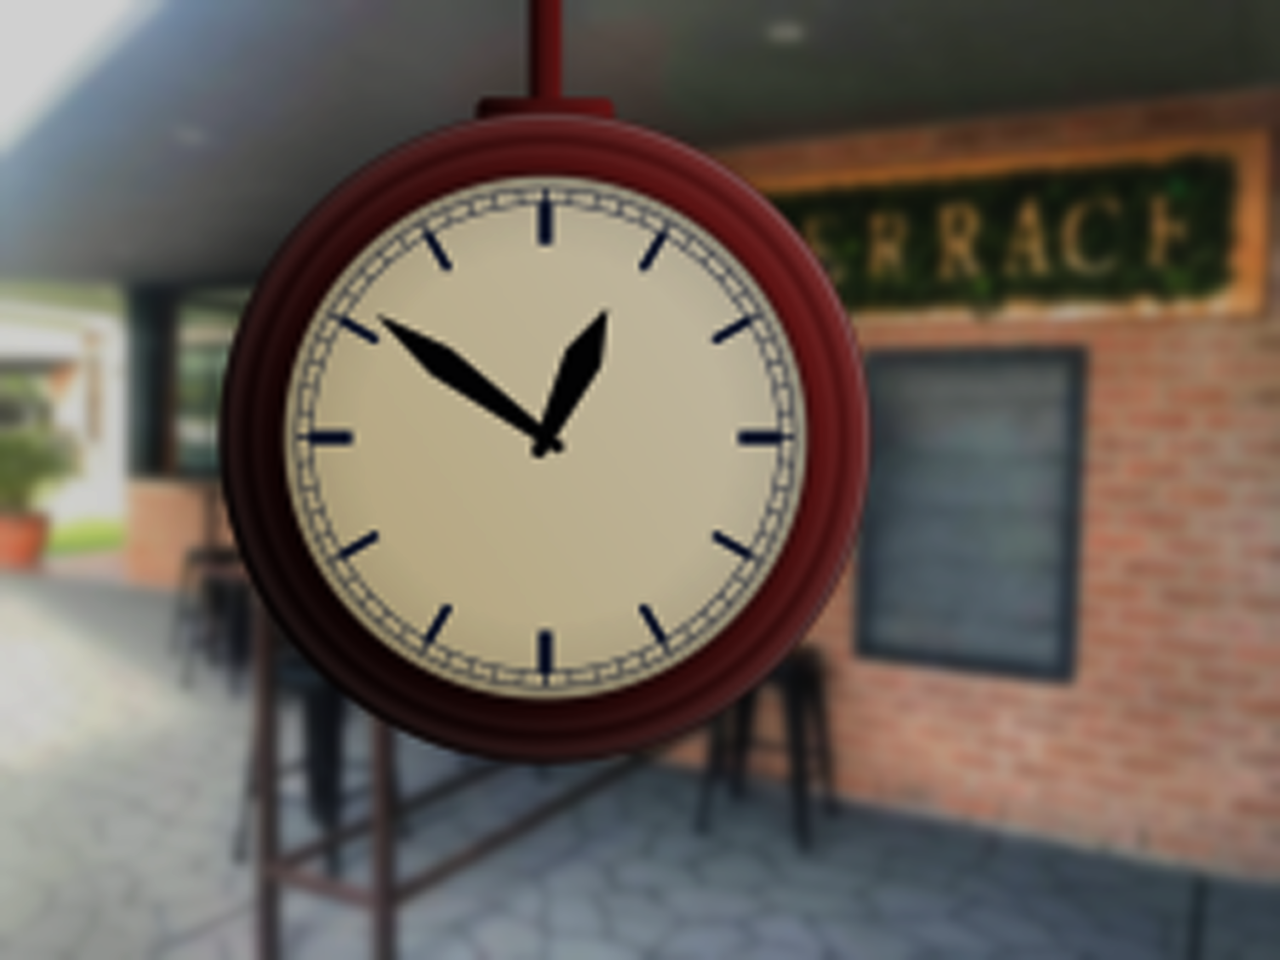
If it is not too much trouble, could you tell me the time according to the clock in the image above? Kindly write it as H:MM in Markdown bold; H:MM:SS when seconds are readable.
**12:51**
